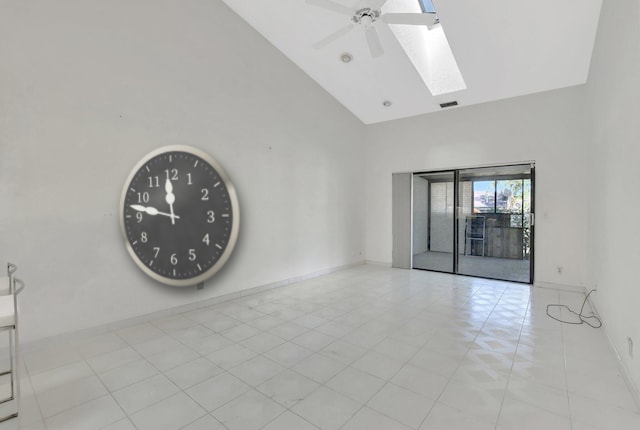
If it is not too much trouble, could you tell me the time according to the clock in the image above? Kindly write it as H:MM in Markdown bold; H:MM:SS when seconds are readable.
**11:47**
